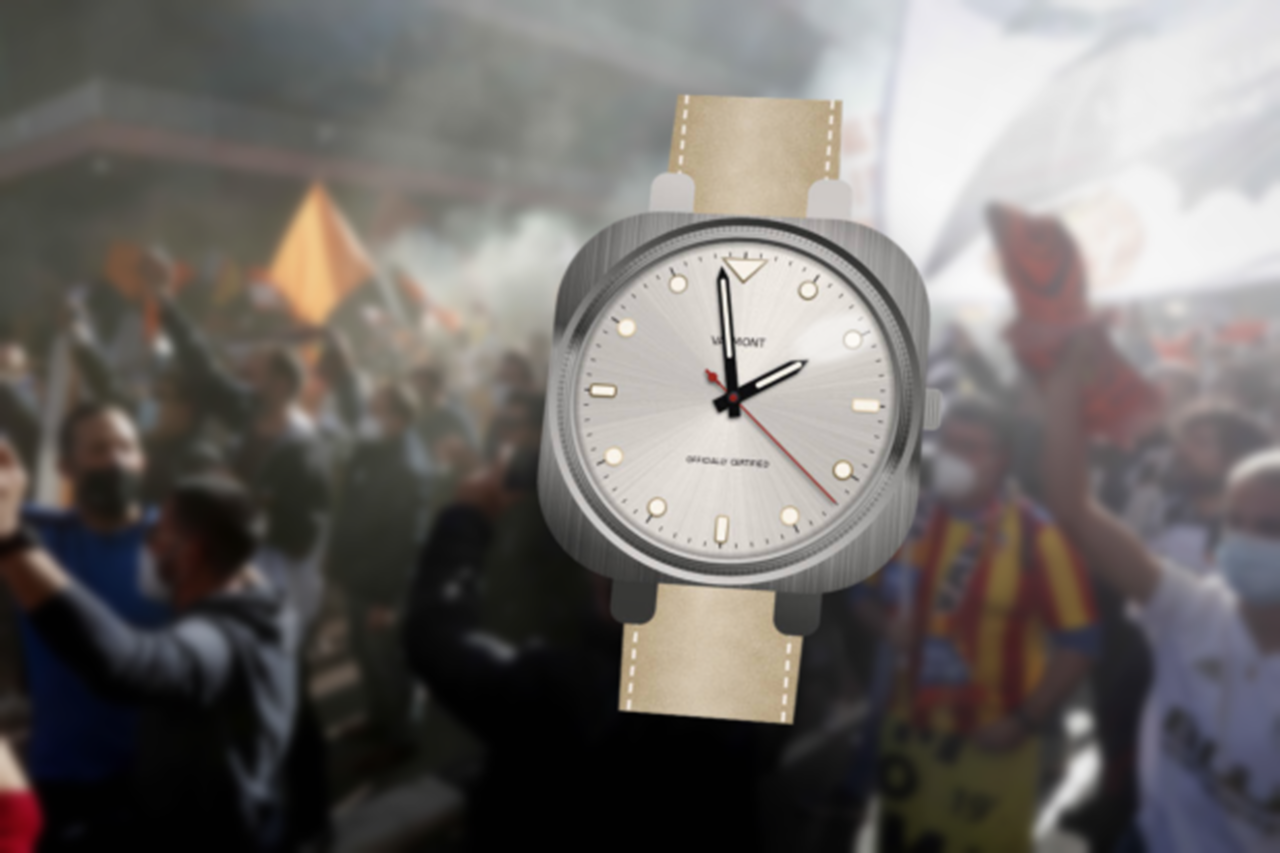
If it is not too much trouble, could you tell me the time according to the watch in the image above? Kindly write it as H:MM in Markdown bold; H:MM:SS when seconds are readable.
**1:58:22**
